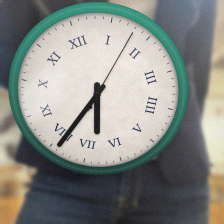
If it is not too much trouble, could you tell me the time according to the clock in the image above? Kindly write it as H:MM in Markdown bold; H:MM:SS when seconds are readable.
**6:39:08**
